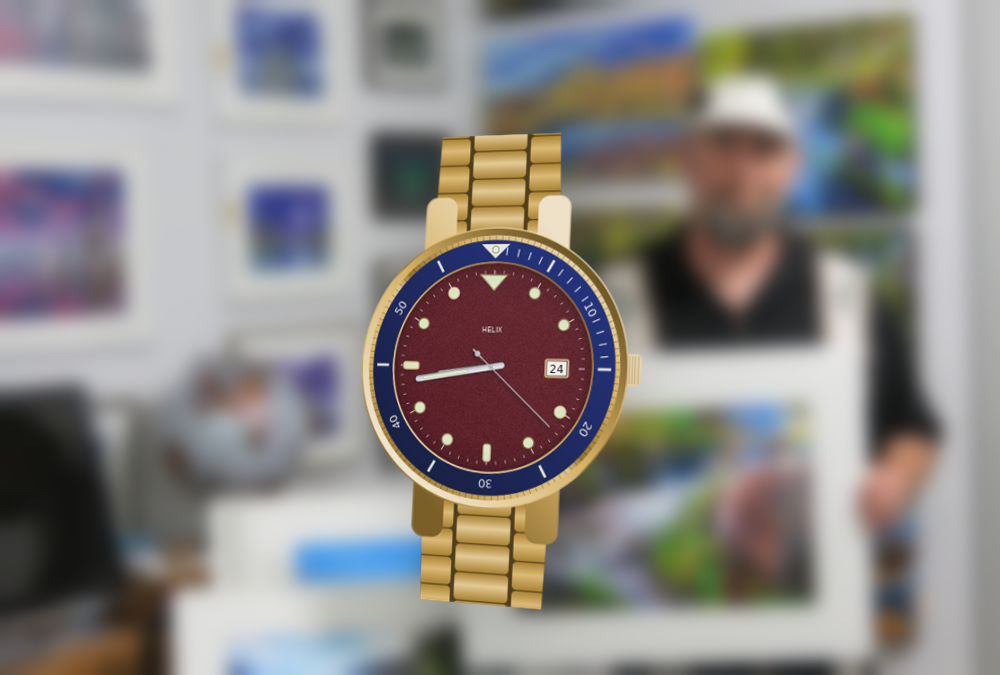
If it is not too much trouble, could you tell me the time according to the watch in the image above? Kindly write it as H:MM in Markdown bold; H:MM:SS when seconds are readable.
**8:43:22**
